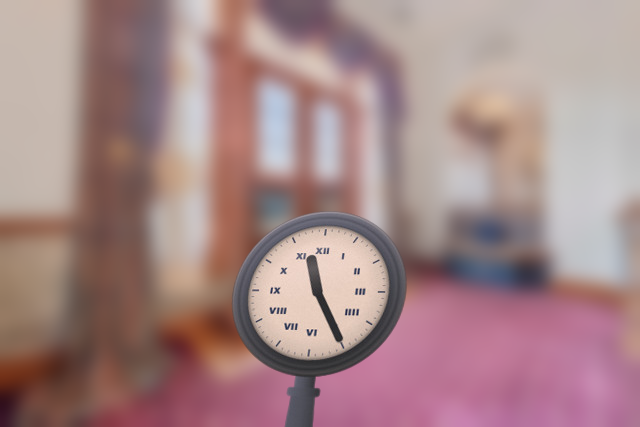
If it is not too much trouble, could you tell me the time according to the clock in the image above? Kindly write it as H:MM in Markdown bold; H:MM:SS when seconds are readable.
**11:25**
